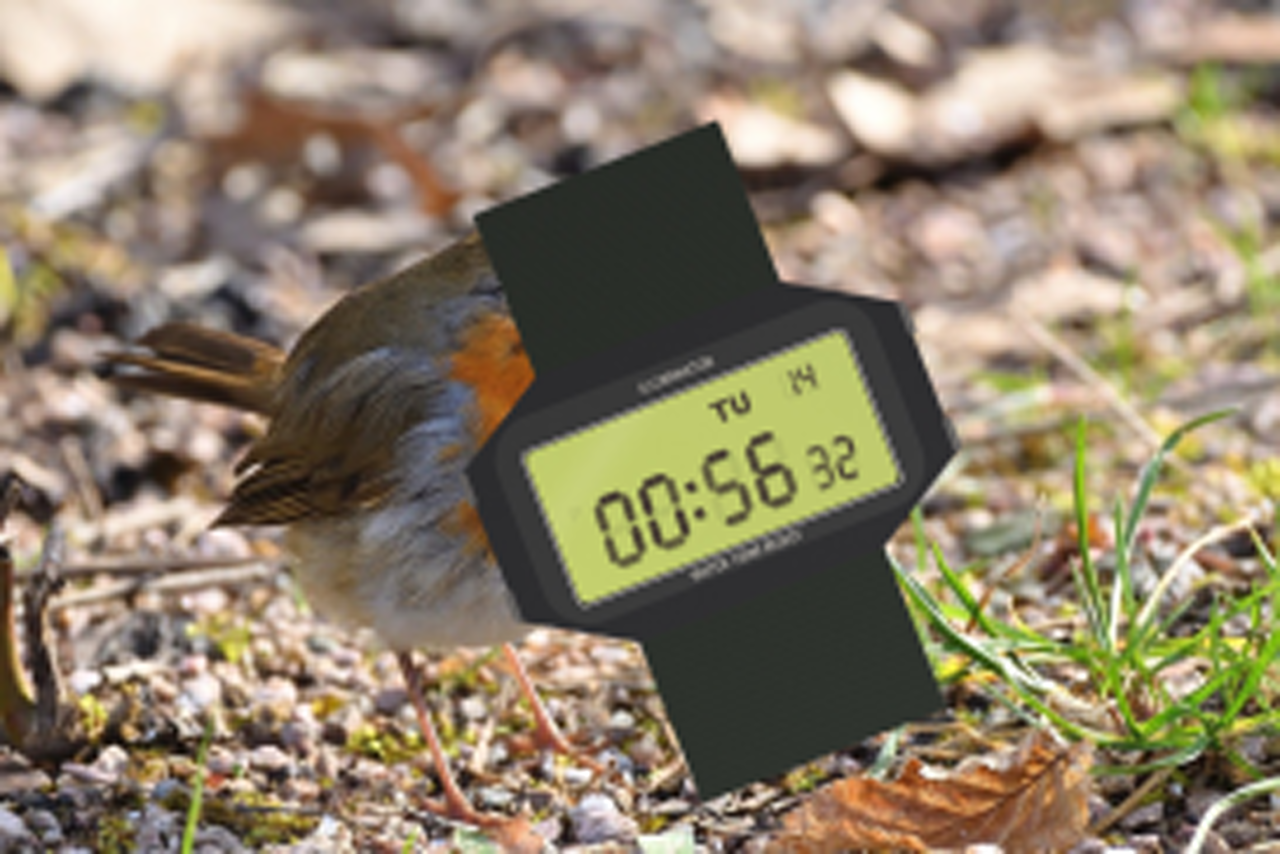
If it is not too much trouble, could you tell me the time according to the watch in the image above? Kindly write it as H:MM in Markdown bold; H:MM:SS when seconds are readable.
**0:56:32**
